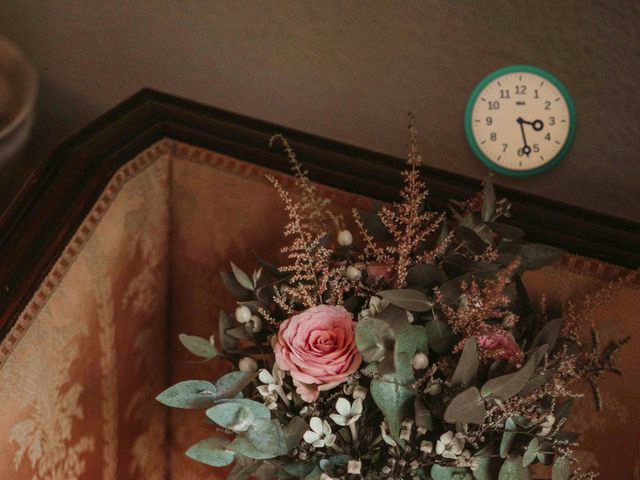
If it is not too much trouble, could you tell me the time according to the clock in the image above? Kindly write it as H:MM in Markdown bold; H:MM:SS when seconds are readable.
**3:28**
